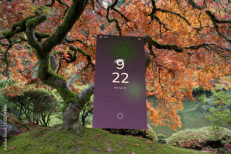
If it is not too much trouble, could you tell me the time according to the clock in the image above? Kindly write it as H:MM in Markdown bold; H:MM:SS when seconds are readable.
**9:22**
